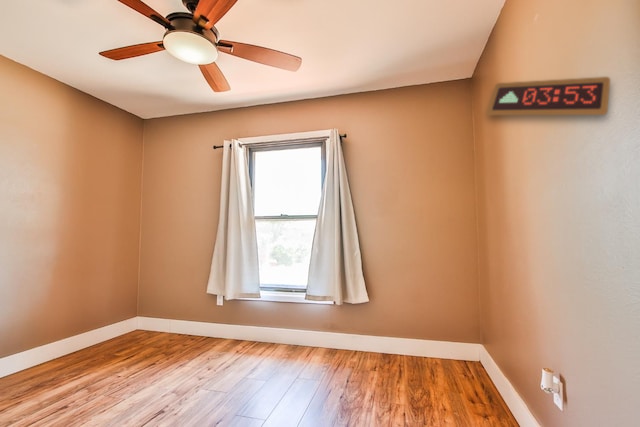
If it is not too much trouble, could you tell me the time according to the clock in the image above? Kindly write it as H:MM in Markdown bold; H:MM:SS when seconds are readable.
**3:53**
